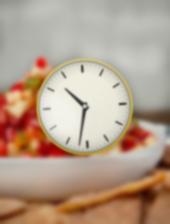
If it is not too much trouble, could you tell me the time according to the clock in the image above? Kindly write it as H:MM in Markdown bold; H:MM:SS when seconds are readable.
**10:32**
